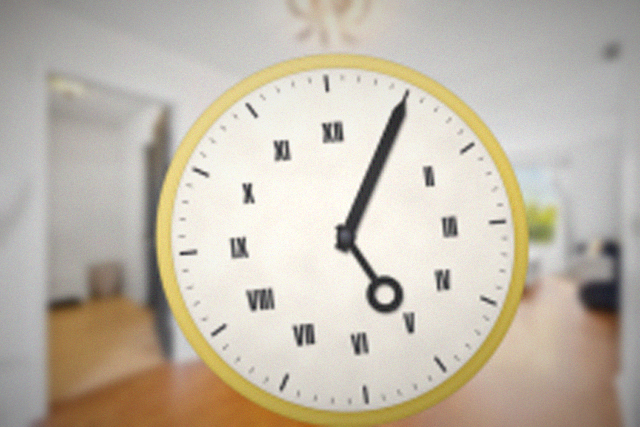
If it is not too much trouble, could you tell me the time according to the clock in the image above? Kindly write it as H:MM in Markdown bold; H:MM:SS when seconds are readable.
**5:05**
